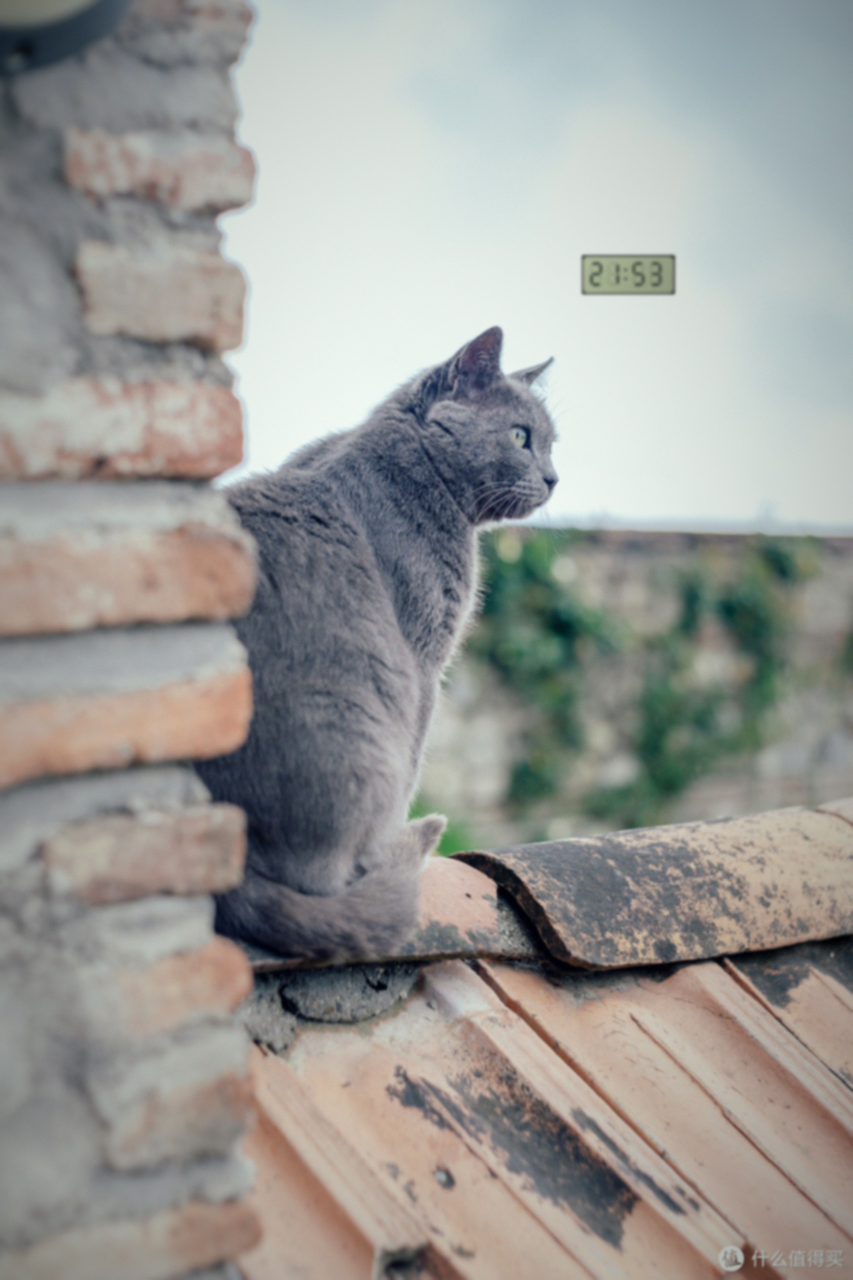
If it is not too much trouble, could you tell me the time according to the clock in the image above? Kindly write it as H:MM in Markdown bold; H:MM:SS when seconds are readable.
**21:53**
